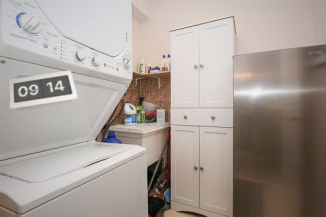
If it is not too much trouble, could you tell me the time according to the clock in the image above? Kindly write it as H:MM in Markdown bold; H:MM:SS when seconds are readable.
**9:14**
